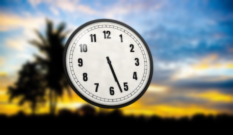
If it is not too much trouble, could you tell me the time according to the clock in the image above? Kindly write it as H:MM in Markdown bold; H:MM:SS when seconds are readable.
**5:27**
